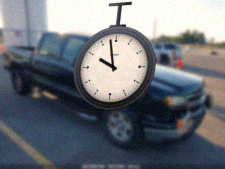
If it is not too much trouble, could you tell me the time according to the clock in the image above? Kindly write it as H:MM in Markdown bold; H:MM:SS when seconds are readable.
**9:58**
